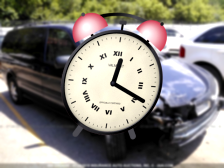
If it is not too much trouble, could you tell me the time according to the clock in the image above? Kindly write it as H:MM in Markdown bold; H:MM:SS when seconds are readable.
**12:19**
